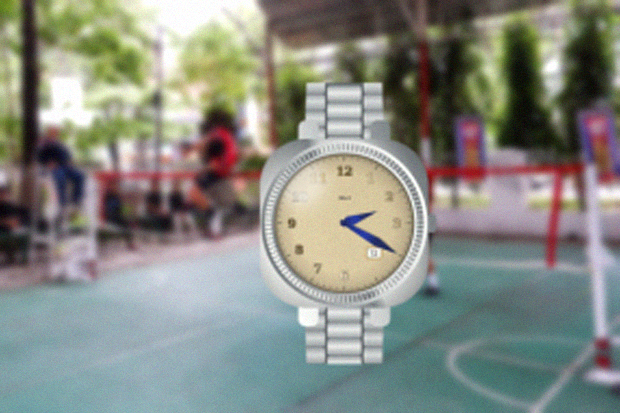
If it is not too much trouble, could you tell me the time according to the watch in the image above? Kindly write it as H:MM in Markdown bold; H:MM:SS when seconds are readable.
**2:20**
